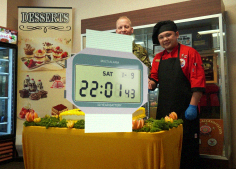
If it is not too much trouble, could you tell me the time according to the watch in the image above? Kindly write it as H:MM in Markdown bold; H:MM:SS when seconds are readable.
**22:01:43**
